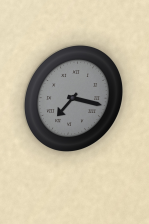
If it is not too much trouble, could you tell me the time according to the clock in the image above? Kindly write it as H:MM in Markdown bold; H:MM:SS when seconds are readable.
**7:17**
